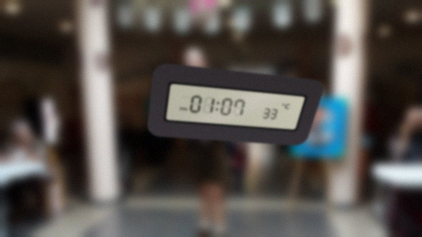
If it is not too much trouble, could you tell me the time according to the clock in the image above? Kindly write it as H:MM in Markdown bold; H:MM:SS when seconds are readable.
**1:07**
